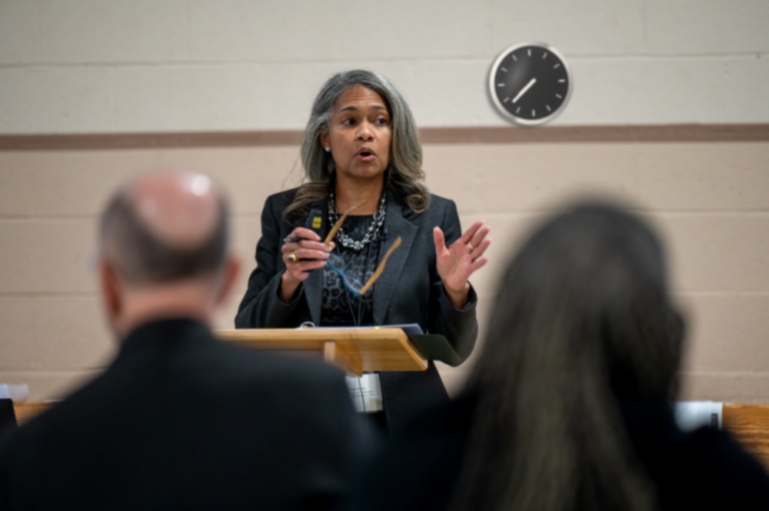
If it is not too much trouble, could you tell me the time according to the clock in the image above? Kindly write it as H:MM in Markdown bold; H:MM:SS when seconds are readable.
**7:38**
